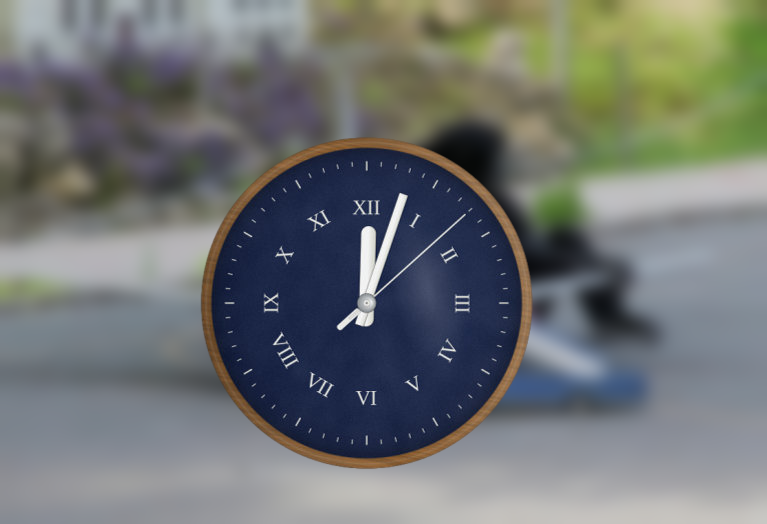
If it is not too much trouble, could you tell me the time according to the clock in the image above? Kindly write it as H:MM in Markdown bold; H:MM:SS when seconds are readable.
**12:03:08**
